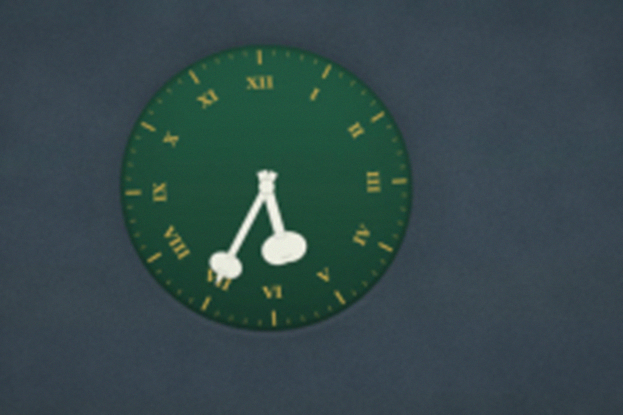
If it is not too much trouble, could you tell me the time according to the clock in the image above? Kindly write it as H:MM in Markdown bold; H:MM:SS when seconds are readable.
**5:35**
